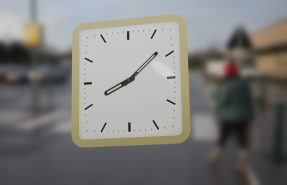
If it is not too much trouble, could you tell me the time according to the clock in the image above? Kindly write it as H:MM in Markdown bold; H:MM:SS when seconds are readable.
**8:08**
